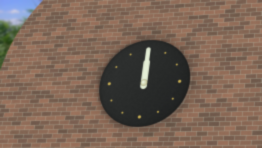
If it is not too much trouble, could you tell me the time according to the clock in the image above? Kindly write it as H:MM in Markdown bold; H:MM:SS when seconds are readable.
**12:00**
